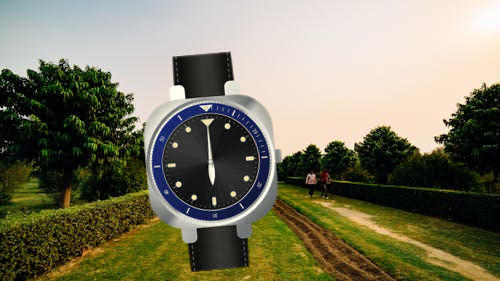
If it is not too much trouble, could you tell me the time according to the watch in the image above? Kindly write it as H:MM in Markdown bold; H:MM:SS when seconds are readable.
**6:00**
